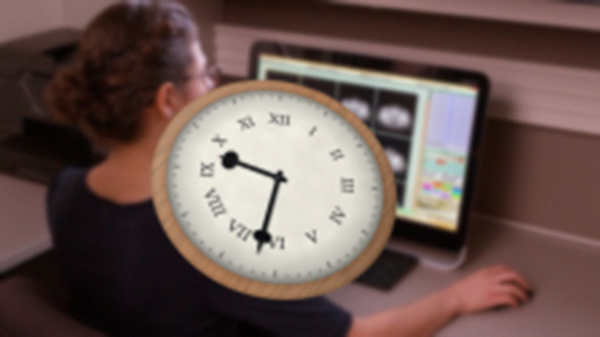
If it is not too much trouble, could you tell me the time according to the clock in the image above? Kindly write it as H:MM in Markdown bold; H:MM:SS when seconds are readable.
**9:32**
